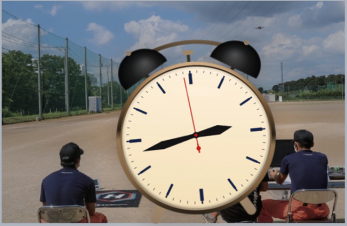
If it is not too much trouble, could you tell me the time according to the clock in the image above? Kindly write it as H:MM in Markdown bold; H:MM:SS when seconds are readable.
**2:42:59**
